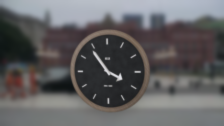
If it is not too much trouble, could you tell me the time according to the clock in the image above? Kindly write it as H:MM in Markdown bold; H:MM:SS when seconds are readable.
**3:54**
